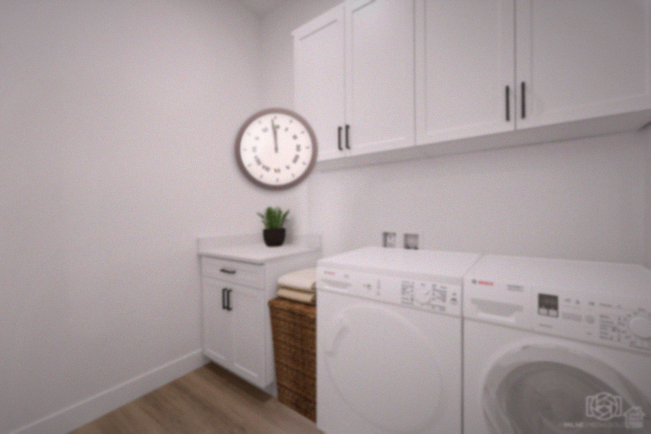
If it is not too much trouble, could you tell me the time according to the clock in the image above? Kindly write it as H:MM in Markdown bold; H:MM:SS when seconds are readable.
**11:59**
